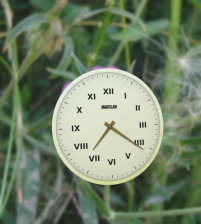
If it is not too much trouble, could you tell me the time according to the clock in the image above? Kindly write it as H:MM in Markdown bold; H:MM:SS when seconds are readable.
**7:21**
